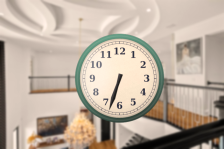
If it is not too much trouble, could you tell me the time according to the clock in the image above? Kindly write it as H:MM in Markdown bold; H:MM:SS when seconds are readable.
**6:33**
